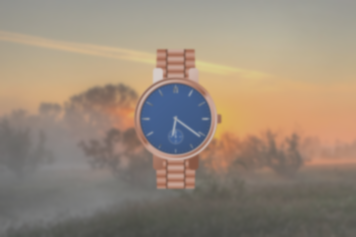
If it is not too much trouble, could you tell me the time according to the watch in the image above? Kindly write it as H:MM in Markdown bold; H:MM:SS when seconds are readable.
**6:21**
